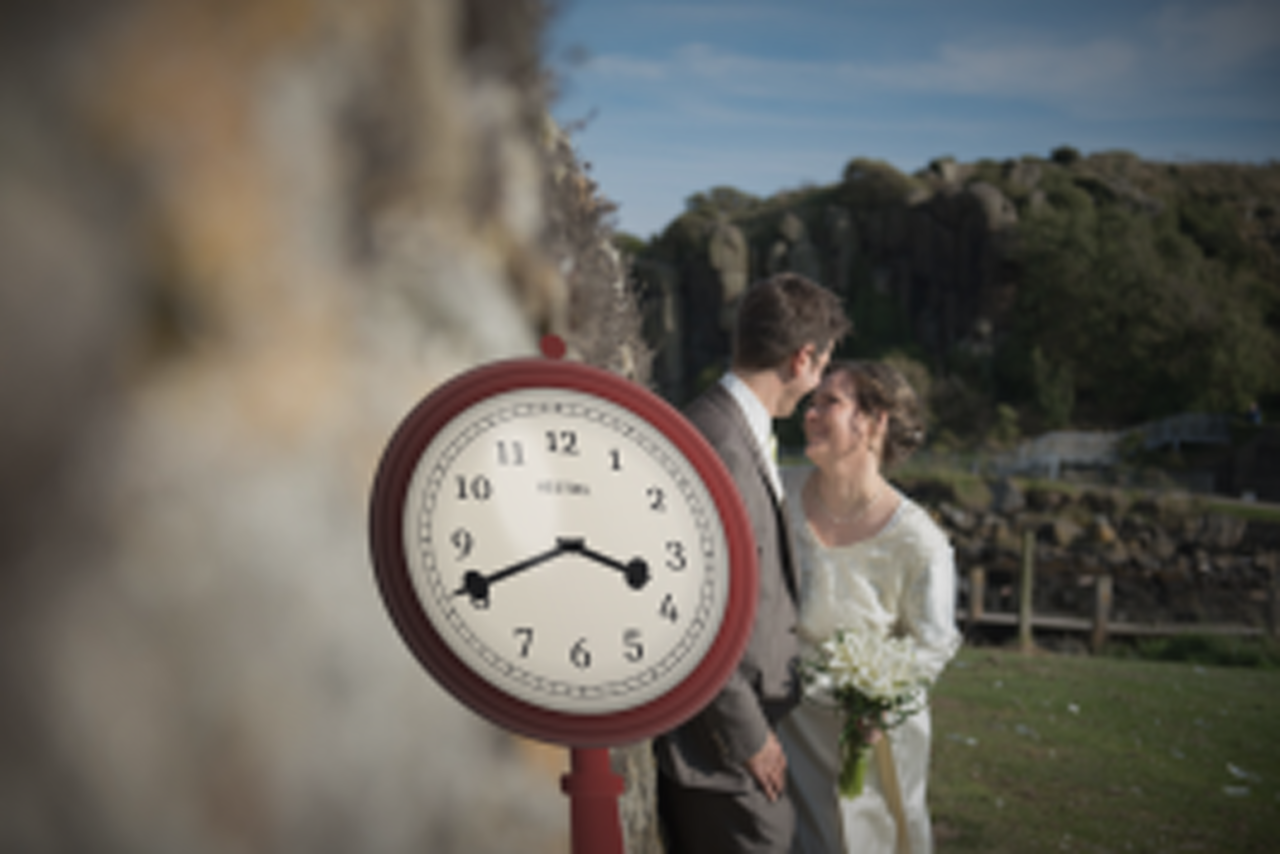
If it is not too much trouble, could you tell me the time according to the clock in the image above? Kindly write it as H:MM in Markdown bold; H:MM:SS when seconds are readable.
**3:41**
